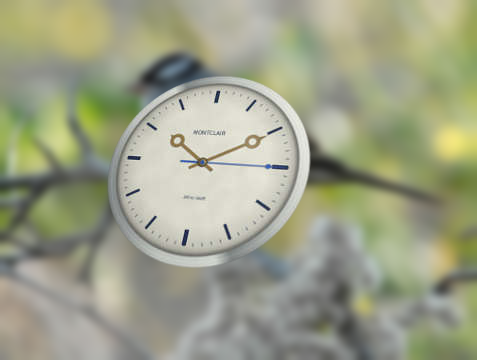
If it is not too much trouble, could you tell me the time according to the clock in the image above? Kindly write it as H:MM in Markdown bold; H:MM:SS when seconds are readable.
**10:10:15**
